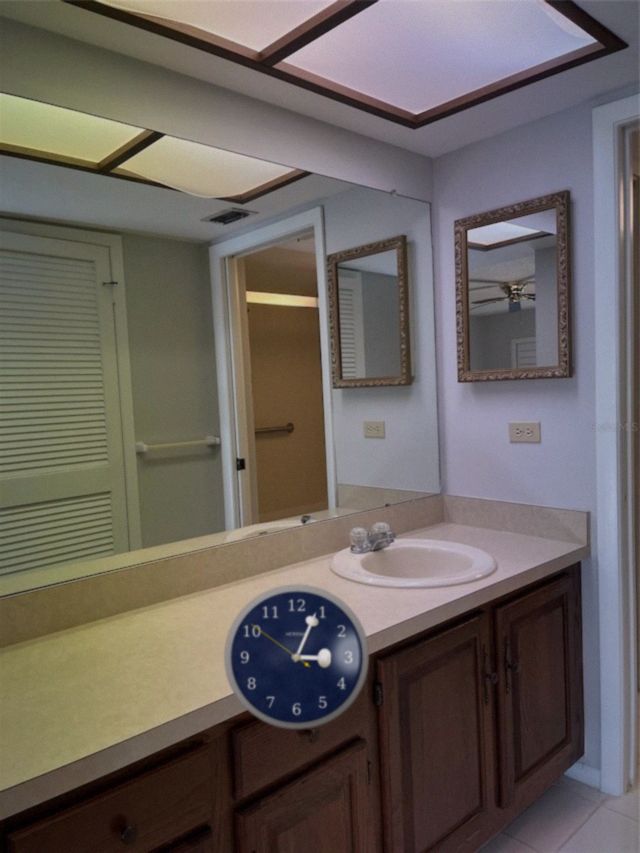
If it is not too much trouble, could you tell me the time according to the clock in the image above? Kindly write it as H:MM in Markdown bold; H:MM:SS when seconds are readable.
**3:03:51**
